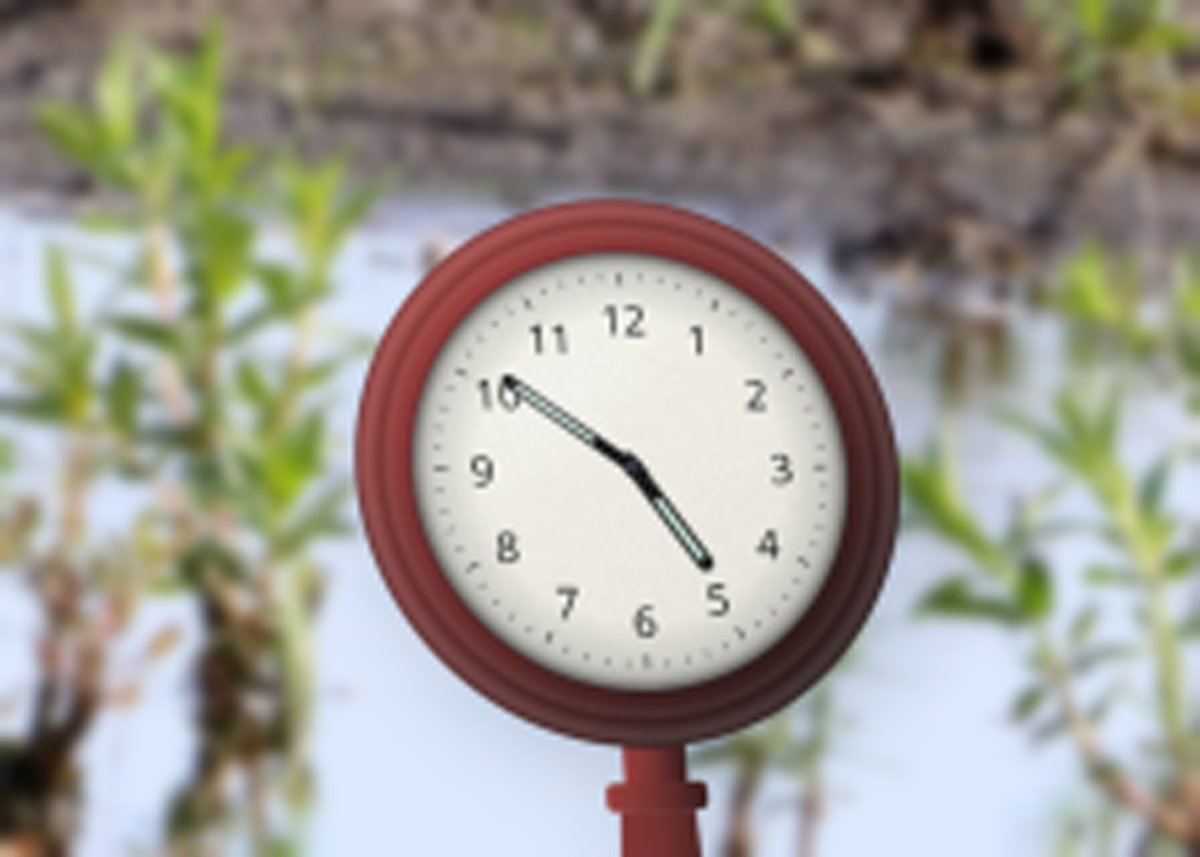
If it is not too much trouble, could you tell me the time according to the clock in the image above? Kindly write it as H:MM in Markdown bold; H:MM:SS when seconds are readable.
**4:51**
